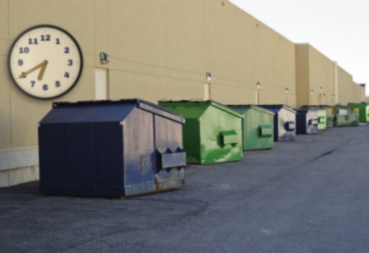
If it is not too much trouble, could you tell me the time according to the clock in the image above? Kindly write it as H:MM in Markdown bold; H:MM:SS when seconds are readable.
**6:40**
